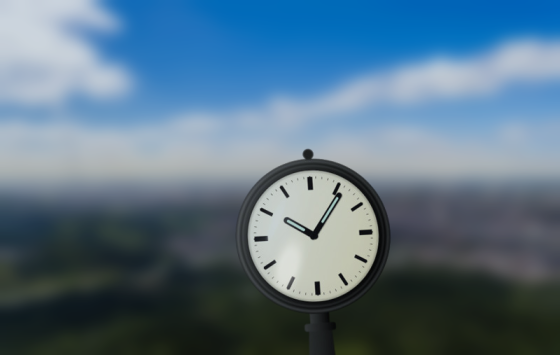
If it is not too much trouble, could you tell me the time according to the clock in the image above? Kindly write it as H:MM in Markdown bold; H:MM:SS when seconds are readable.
**10:06**
